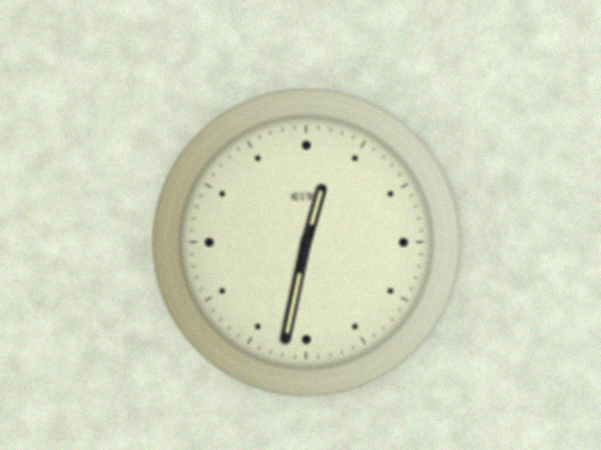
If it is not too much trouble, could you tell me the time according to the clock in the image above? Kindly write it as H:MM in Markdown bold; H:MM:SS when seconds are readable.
**12:32**
